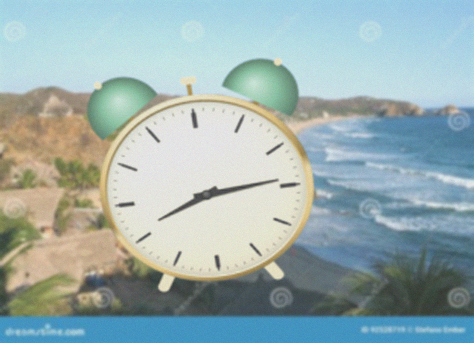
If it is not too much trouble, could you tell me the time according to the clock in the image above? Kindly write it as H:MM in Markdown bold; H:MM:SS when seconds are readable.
**8:14**
